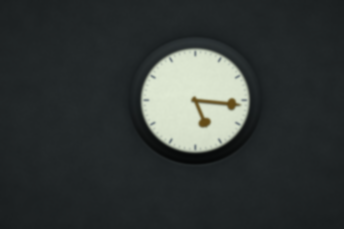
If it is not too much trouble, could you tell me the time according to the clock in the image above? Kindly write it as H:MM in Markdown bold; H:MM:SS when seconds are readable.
**5:16**
